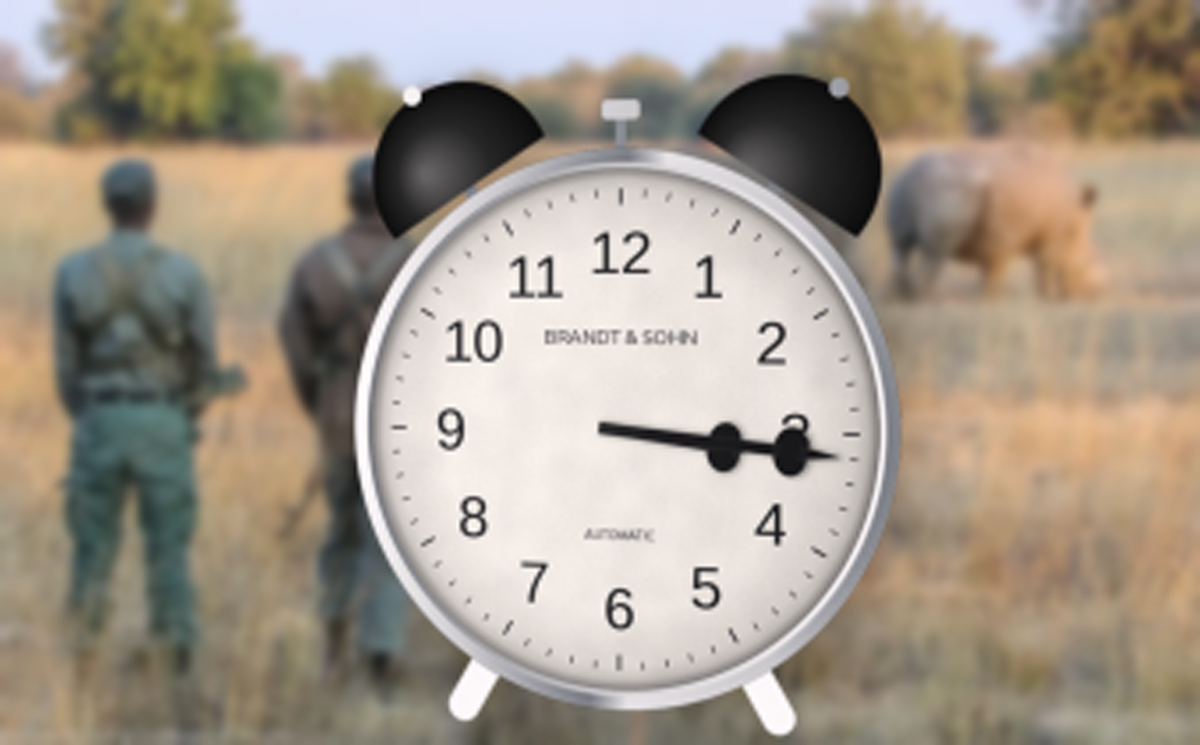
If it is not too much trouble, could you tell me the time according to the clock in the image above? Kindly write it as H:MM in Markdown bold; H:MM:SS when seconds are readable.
**3:16**
